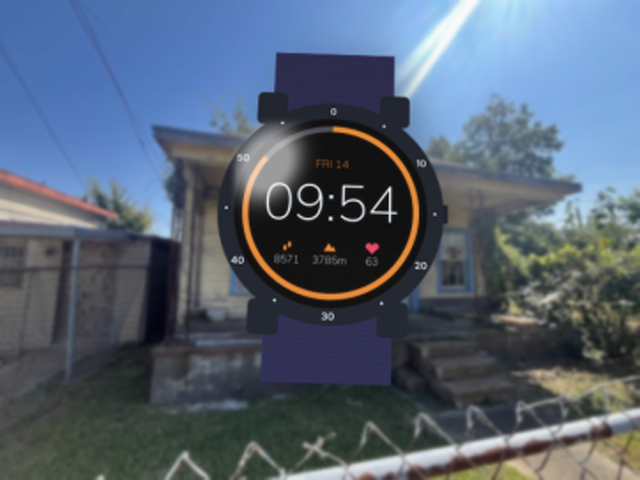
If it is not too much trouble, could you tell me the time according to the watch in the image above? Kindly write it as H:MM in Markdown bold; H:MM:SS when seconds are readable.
**9:54**
